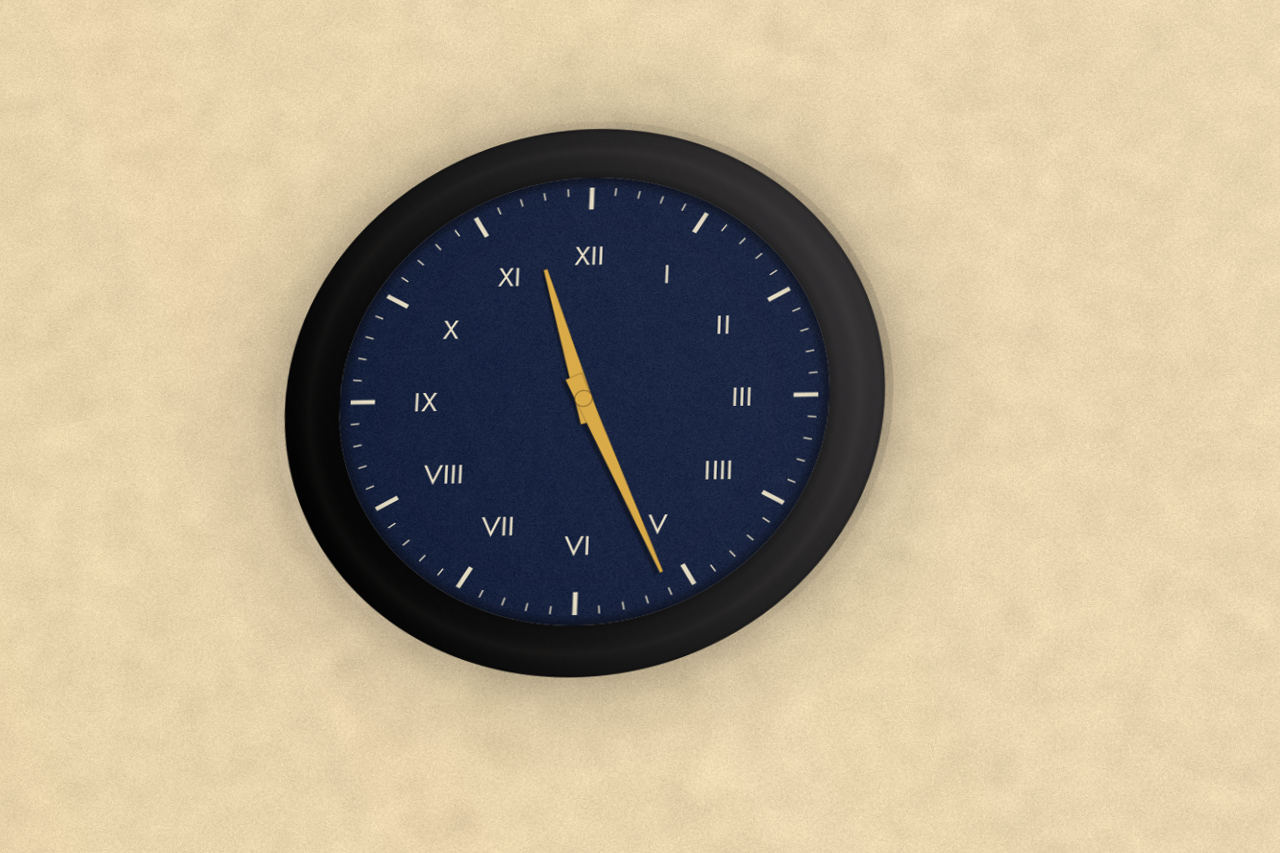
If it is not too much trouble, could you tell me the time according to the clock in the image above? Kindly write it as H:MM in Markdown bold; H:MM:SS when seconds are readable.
**11:26**
